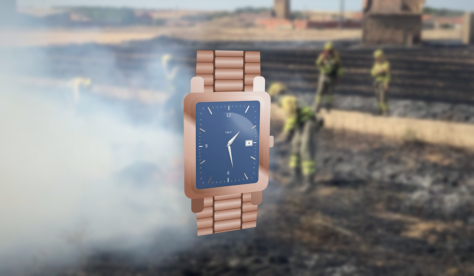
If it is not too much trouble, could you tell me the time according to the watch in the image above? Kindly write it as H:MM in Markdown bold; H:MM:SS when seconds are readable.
**1:28**
